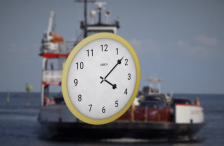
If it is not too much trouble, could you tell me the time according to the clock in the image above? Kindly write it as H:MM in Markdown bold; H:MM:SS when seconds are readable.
**4:08**
